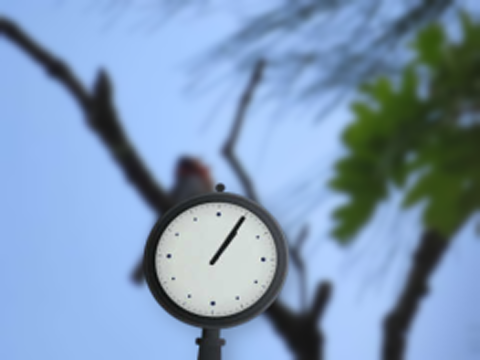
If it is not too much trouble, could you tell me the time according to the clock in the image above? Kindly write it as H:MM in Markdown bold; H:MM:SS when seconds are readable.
**1:05**
